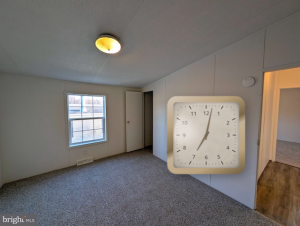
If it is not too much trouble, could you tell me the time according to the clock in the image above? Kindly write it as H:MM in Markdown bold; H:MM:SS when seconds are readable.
**7:02**
